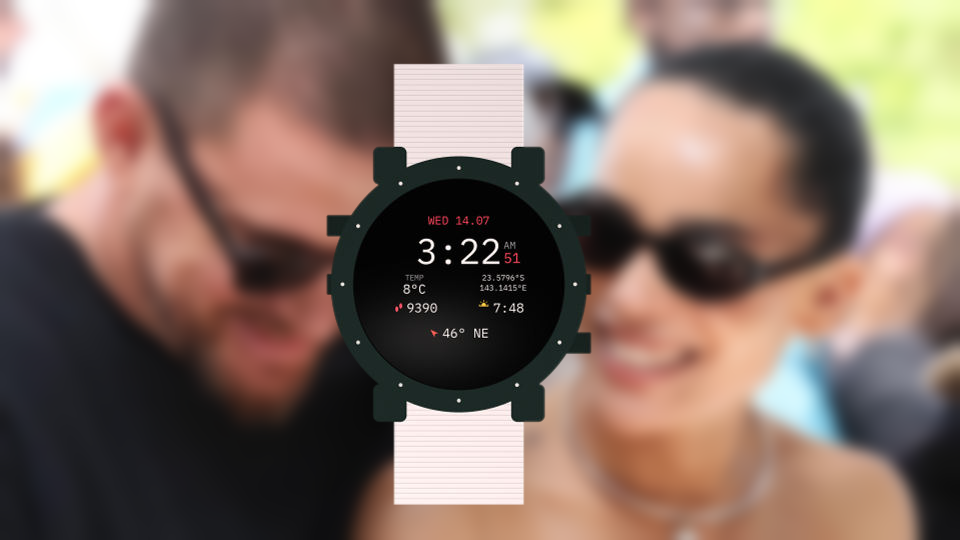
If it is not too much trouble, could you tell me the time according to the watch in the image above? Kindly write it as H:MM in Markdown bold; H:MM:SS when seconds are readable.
**3:22:51**
